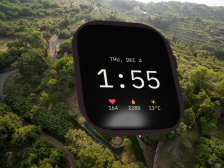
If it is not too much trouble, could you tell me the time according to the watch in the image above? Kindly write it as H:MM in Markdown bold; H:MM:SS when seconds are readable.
**1:55**
